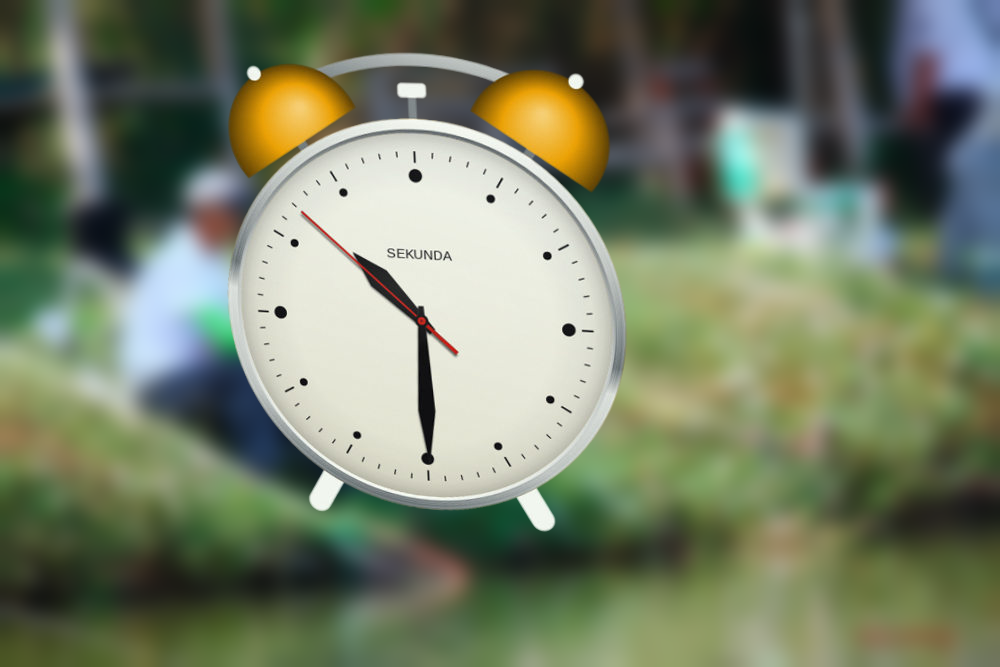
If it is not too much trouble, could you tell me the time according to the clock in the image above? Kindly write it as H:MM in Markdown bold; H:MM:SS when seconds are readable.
**10:29:52**
